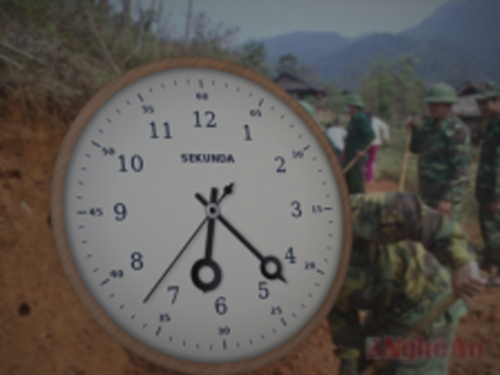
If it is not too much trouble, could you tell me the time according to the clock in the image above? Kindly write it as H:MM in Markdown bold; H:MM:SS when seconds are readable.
**6:22:37**
